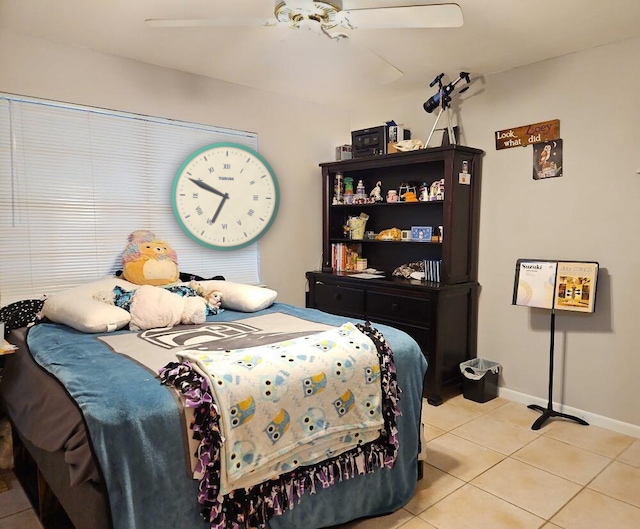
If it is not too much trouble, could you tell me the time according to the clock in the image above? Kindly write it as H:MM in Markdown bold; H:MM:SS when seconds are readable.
**6:49**
